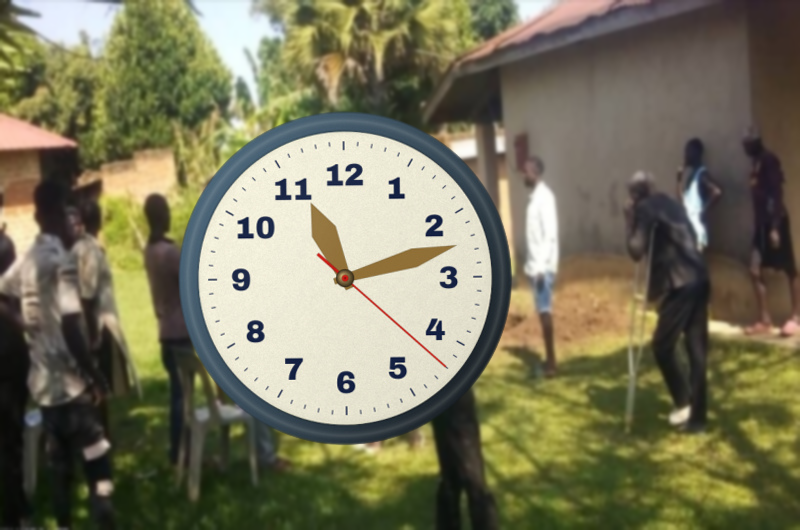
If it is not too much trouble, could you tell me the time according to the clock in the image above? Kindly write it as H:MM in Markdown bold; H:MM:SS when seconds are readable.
**11:12:22**
